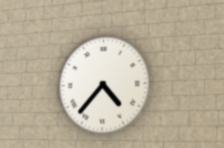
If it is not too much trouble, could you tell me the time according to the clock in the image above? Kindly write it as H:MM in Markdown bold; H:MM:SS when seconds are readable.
**4:37**
